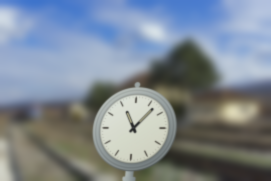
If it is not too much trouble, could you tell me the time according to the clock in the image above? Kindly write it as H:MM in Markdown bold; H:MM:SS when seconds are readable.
**11:07**
